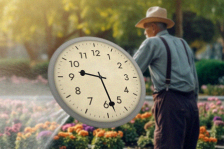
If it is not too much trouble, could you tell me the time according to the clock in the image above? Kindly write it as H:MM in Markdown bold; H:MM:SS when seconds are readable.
**9:28**
